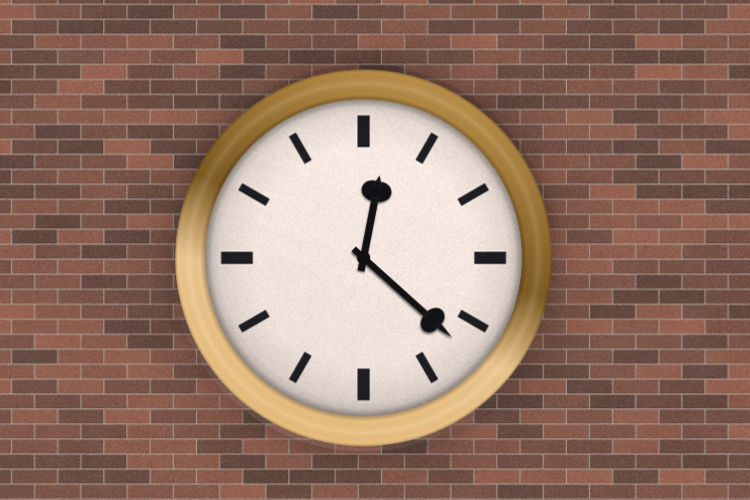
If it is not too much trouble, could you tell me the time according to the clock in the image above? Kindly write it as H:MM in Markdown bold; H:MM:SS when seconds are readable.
**12:22**
